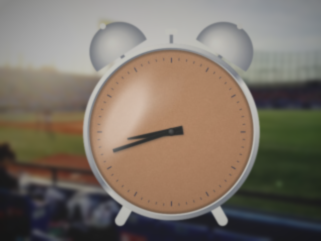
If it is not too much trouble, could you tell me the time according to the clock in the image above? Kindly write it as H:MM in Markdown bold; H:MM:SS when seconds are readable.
**8:42**
